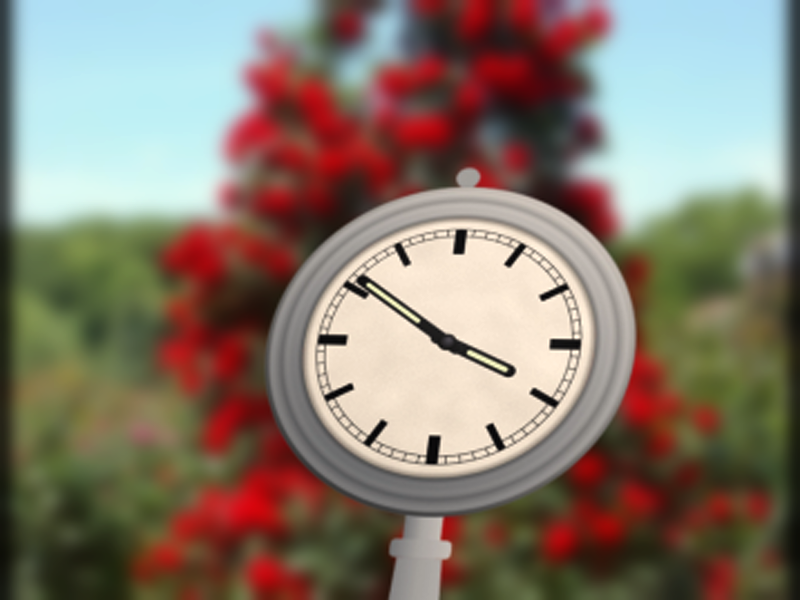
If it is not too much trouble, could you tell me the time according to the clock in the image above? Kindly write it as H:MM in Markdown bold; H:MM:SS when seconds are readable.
**3:51**
